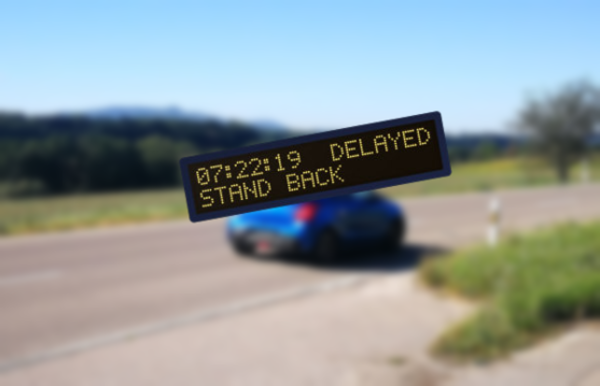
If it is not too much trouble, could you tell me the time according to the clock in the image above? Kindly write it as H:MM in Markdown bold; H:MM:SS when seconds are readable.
**7:22:19**
